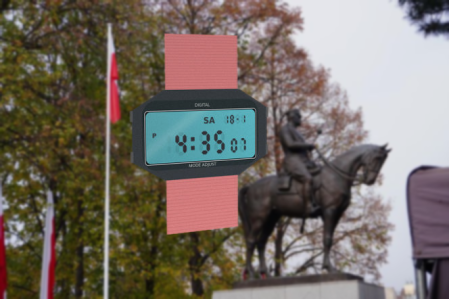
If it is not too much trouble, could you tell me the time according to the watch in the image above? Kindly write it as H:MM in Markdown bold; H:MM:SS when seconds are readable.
**4:35:07**
